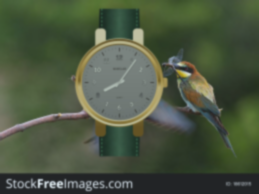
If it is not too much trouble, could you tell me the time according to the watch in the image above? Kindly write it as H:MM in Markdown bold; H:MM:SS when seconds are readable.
**8:06**
